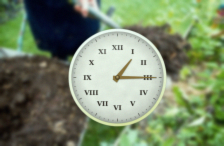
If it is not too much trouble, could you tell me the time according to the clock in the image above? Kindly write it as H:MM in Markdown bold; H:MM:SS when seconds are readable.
**1:15**
